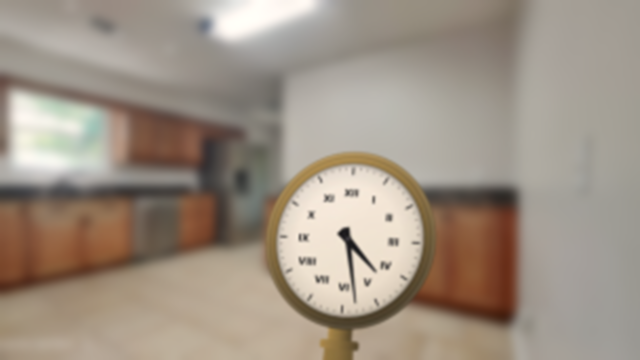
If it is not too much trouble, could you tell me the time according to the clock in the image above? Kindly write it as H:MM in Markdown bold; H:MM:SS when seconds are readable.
**4:28**
